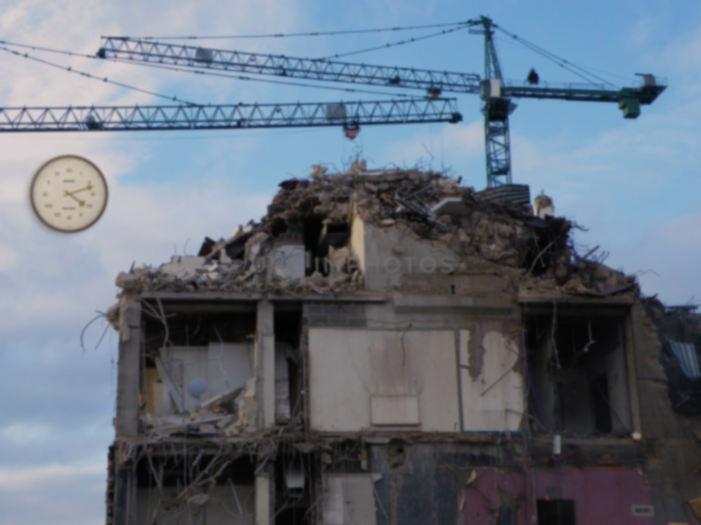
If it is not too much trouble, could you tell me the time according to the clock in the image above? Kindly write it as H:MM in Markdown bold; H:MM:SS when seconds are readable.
**4:12**
